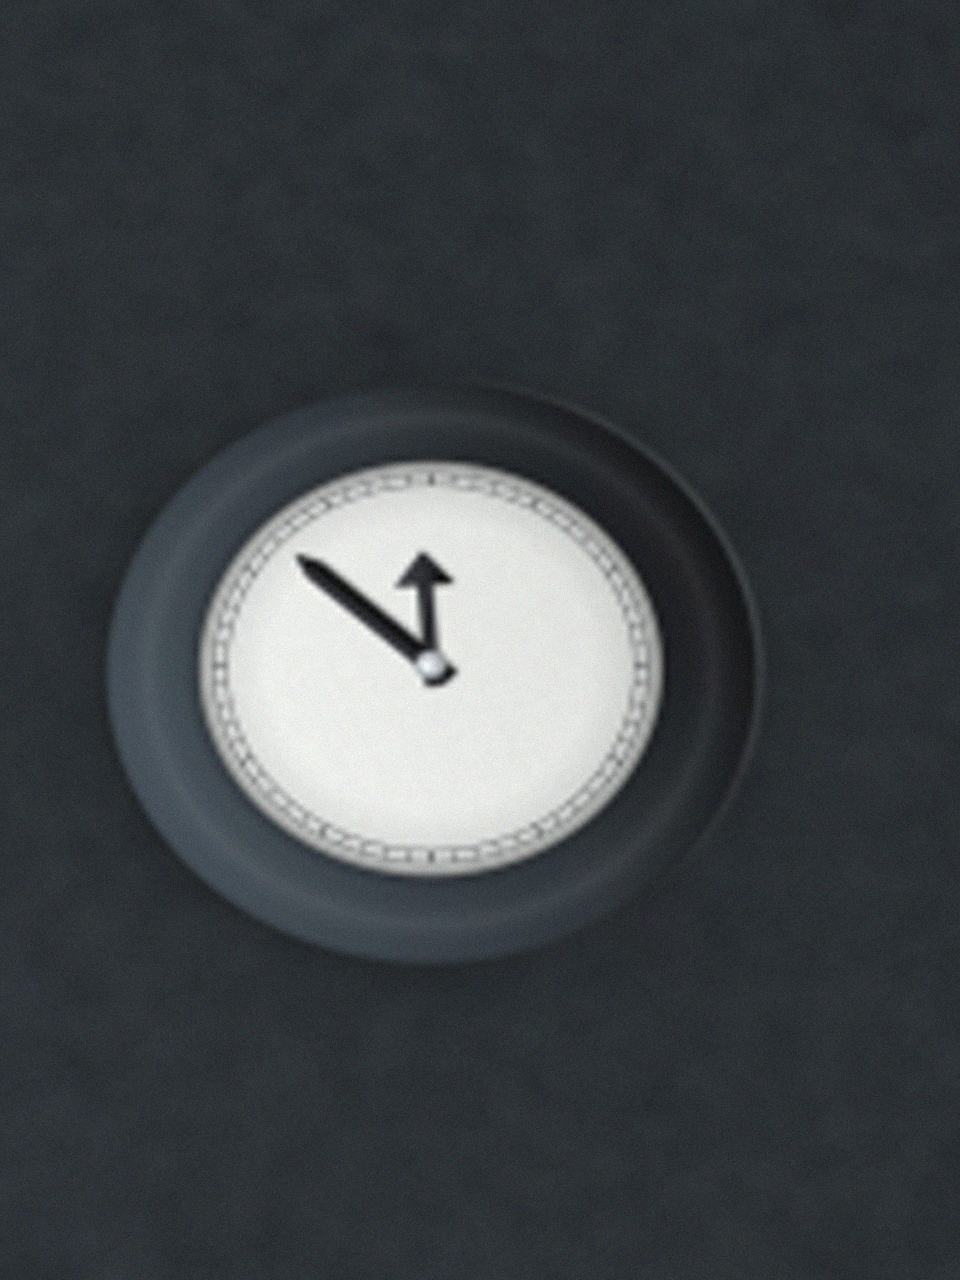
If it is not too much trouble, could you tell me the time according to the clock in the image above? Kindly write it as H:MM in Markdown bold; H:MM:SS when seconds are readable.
**11:52**
